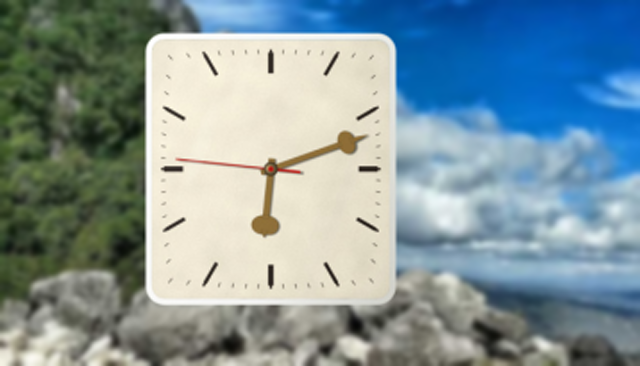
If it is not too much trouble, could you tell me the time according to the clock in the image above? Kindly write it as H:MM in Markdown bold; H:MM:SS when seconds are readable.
**6:11:46**
